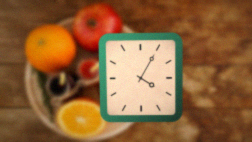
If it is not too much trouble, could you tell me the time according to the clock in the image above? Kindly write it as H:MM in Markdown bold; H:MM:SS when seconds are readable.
**4:05**
